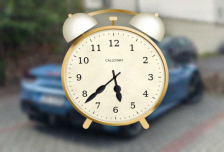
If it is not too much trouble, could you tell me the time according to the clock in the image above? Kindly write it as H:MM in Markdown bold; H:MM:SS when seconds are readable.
**5:38**
